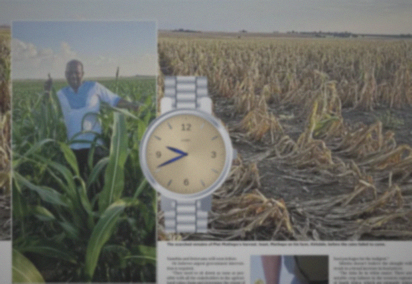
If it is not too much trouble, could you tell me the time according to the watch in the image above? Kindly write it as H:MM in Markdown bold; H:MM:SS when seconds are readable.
**9:41**
